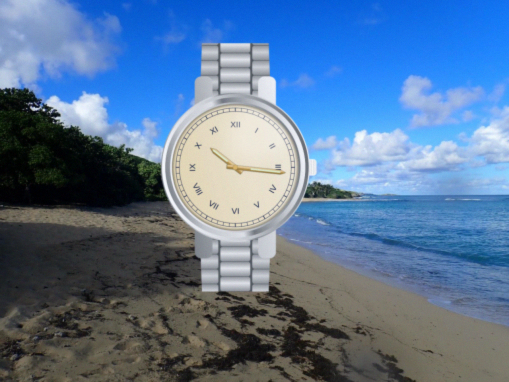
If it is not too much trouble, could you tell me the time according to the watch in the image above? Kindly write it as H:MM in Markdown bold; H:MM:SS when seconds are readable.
**10:16**
